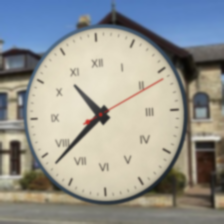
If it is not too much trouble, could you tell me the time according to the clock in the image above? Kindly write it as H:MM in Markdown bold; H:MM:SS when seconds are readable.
**10:38:11**
